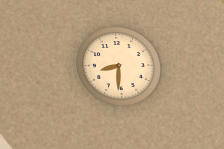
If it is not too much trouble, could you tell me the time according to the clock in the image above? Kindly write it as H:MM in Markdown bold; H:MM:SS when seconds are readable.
**8:31**
